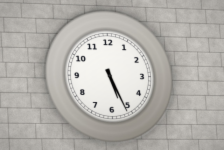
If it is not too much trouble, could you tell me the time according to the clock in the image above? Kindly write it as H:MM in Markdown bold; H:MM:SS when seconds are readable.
**5:26**
